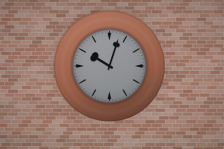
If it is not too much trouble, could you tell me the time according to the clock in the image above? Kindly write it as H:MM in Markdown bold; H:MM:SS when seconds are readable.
**10:03**
